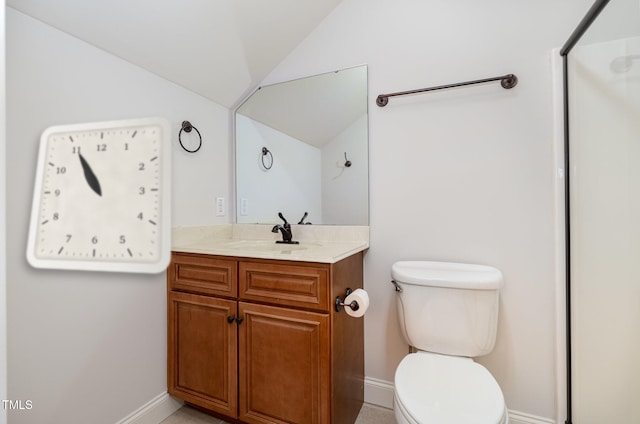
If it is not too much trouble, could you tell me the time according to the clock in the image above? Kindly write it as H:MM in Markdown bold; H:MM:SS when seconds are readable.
**10:55**
